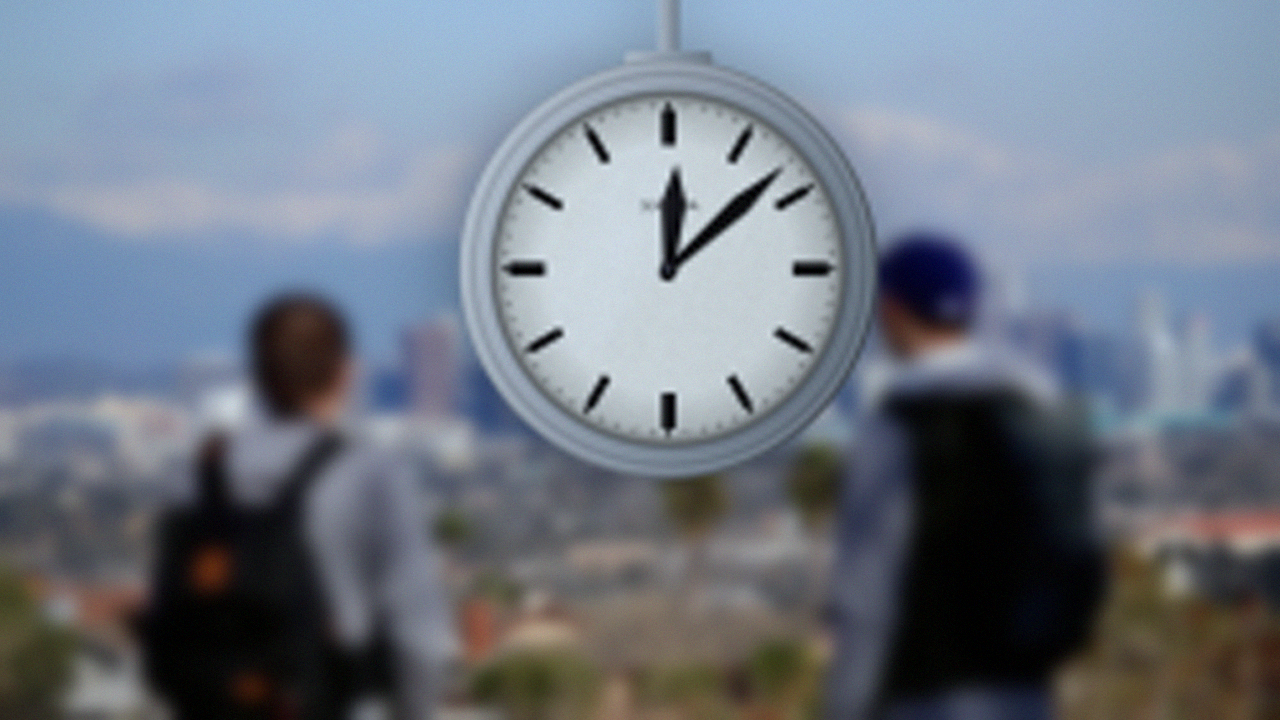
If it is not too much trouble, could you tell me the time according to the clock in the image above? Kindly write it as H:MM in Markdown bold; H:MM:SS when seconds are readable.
**12:08**
